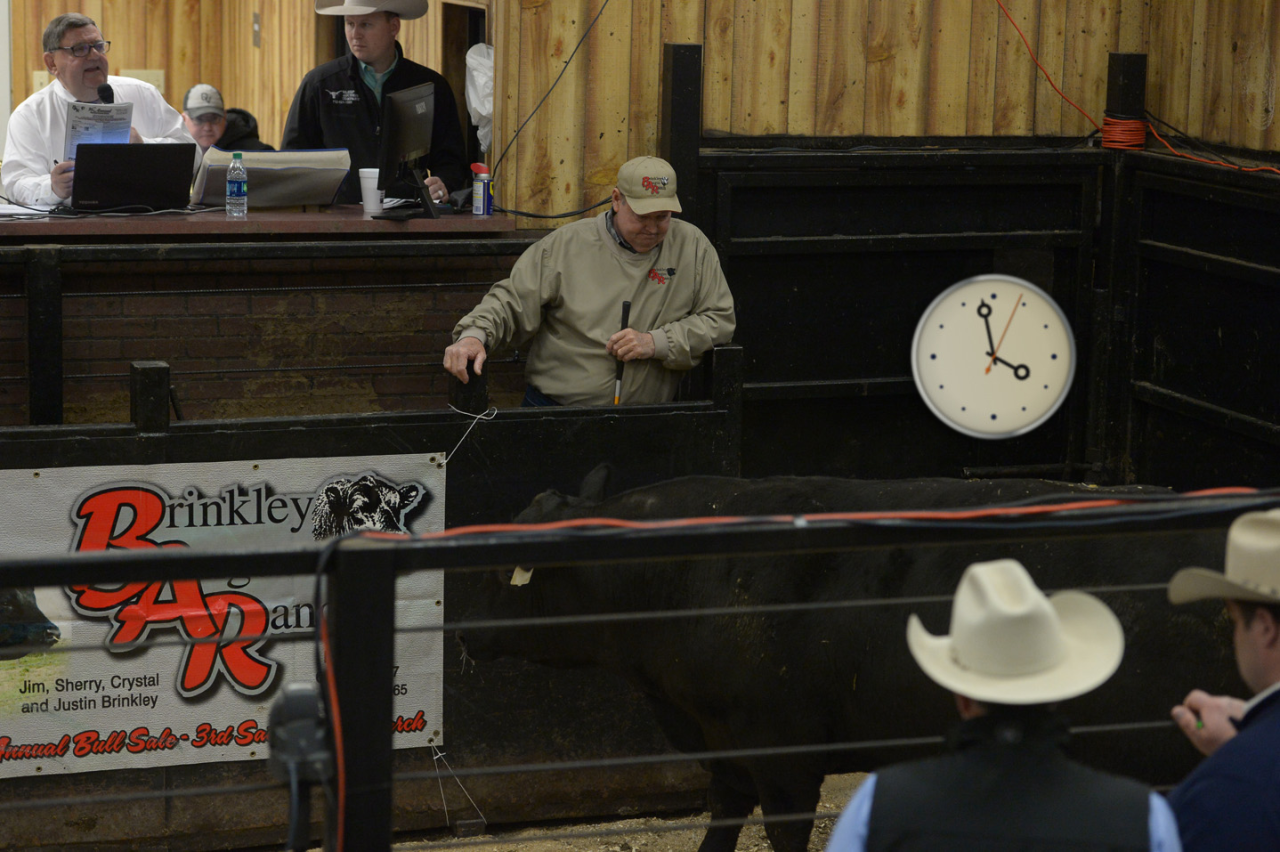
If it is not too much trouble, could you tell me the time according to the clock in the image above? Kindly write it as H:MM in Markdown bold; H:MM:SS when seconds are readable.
**3:58:04**
